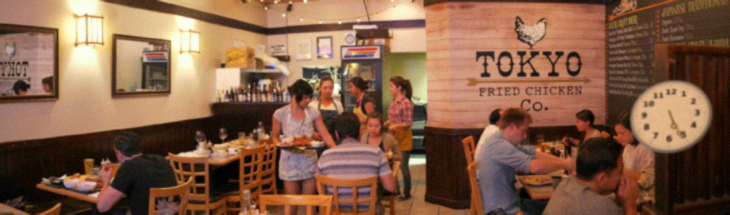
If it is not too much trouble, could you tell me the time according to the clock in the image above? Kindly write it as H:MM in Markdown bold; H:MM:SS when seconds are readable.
**5:26**
